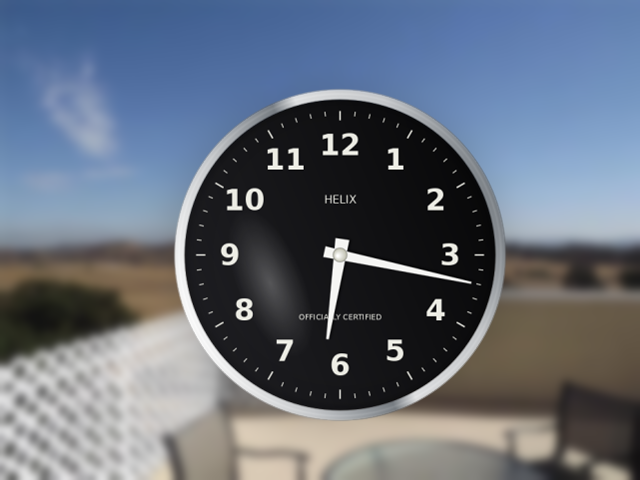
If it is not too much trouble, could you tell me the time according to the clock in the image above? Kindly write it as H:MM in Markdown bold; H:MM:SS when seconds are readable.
**6:17**
